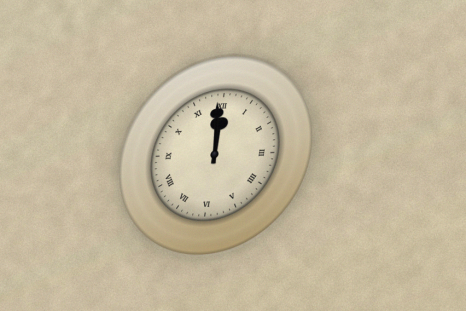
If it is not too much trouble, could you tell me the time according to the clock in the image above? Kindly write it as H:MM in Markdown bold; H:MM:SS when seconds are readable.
**11:59**
